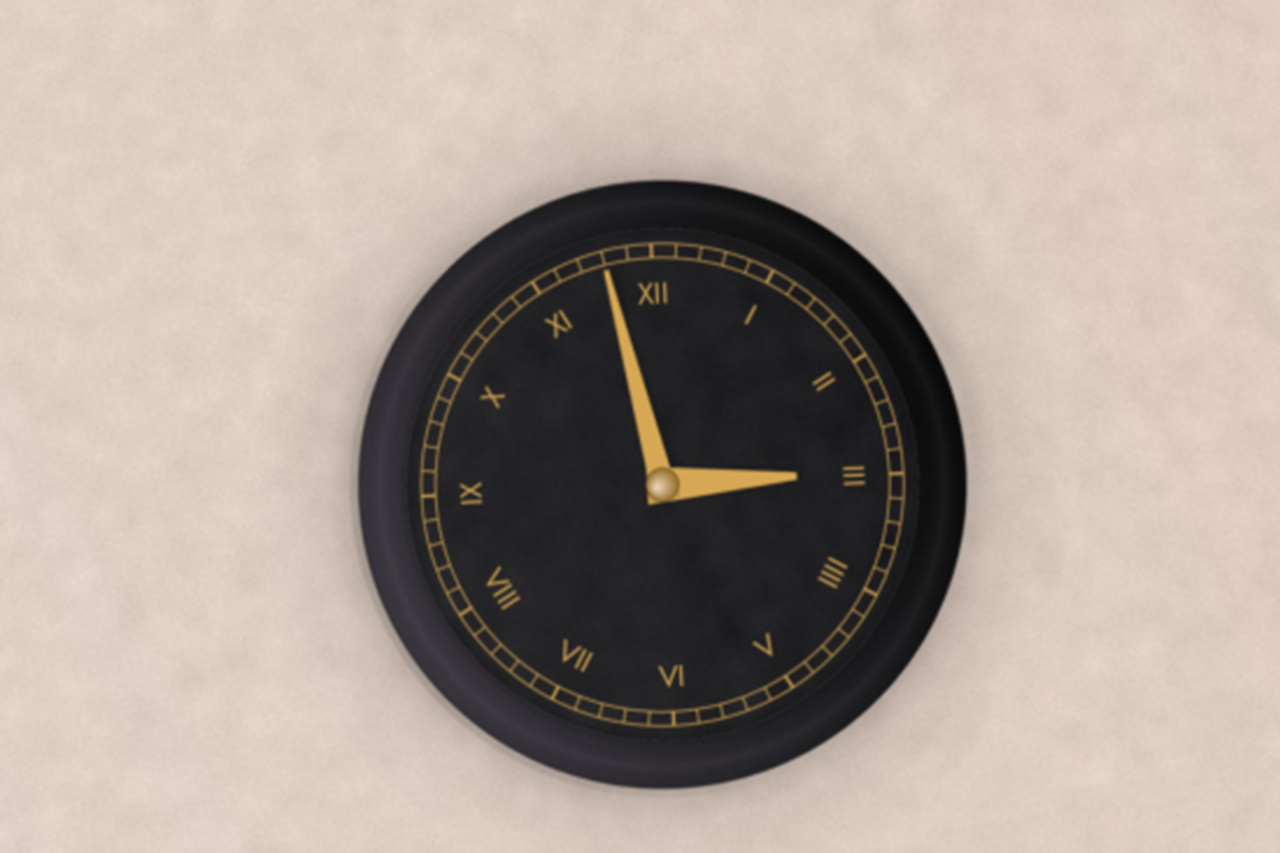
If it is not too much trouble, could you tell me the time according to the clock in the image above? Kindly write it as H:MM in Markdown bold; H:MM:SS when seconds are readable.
**2:58**
